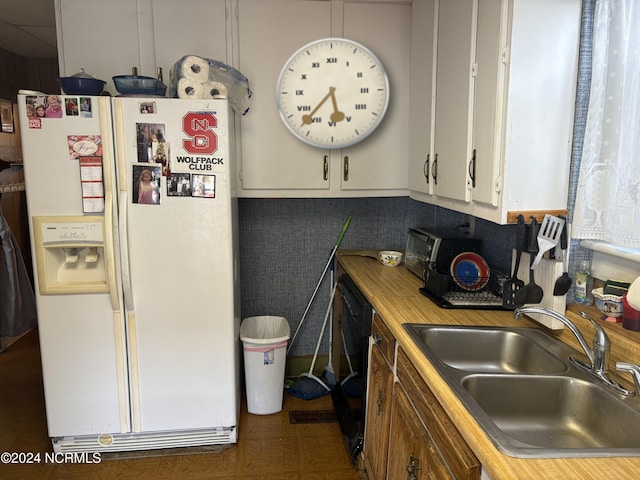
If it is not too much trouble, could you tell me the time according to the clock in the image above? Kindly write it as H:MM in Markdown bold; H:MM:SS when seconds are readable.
**5:37**
